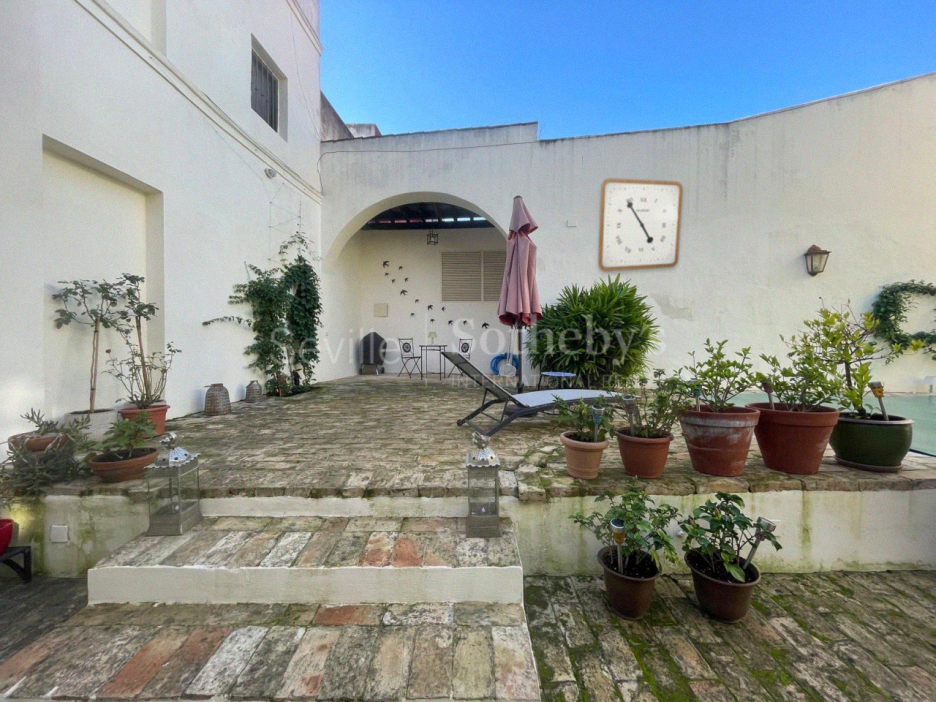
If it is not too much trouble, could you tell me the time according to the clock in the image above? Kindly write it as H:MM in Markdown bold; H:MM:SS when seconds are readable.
**4:54**
